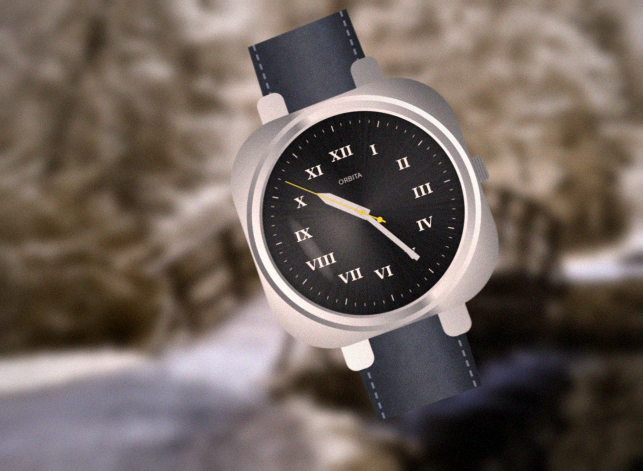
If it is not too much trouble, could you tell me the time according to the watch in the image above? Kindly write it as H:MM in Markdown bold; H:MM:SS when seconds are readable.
**10:24:52**
